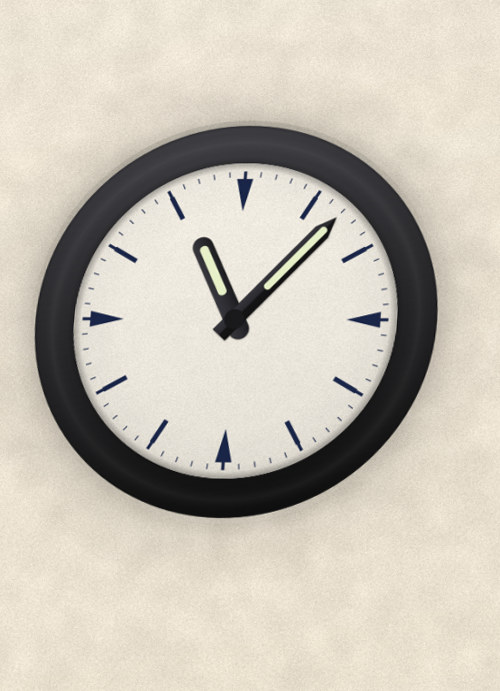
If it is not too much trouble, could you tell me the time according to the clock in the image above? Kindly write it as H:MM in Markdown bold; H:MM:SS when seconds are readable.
**11:07**
